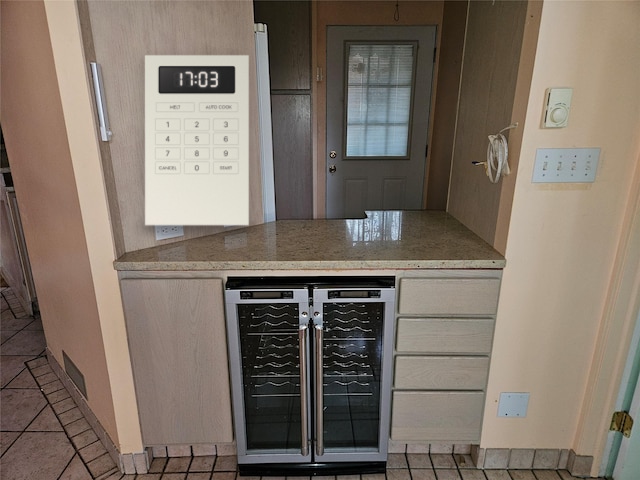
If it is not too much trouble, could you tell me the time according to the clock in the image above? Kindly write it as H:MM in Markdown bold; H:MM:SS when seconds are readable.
**17:03**
